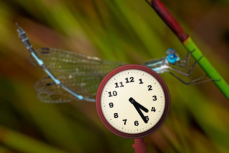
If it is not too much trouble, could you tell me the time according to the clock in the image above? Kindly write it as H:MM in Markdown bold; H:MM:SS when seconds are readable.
**4:26**
